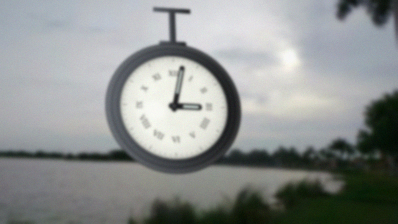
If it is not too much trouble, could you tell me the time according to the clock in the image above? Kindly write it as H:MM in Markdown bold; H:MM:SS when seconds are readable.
**3:02**
